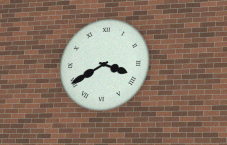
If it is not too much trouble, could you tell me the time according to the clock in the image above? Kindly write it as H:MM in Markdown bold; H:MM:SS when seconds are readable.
**3:40**
